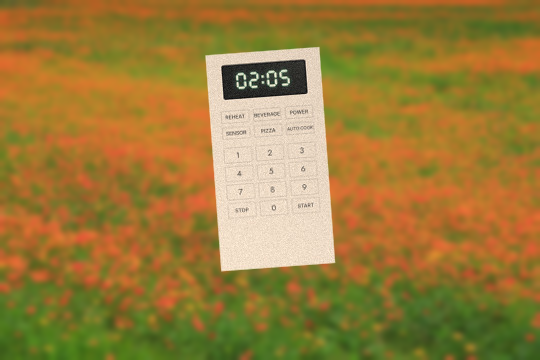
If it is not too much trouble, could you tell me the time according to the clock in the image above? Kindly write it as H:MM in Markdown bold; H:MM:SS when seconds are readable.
**2:05**
